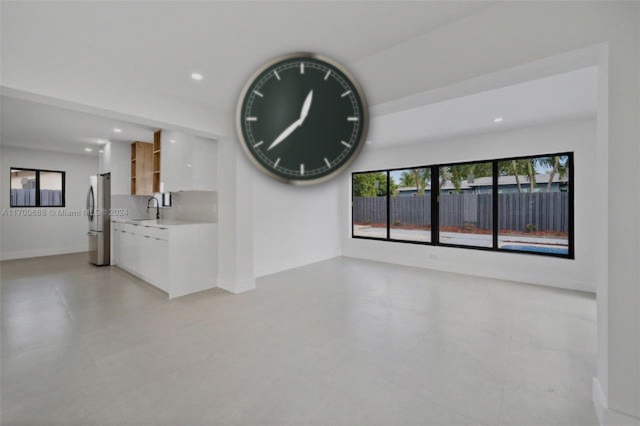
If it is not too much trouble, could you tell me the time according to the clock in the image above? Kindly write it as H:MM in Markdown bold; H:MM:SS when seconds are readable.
**12:38**
